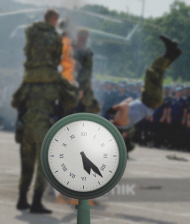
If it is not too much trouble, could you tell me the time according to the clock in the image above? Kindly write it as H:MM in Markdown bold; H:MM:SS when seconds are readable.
**5:23**
